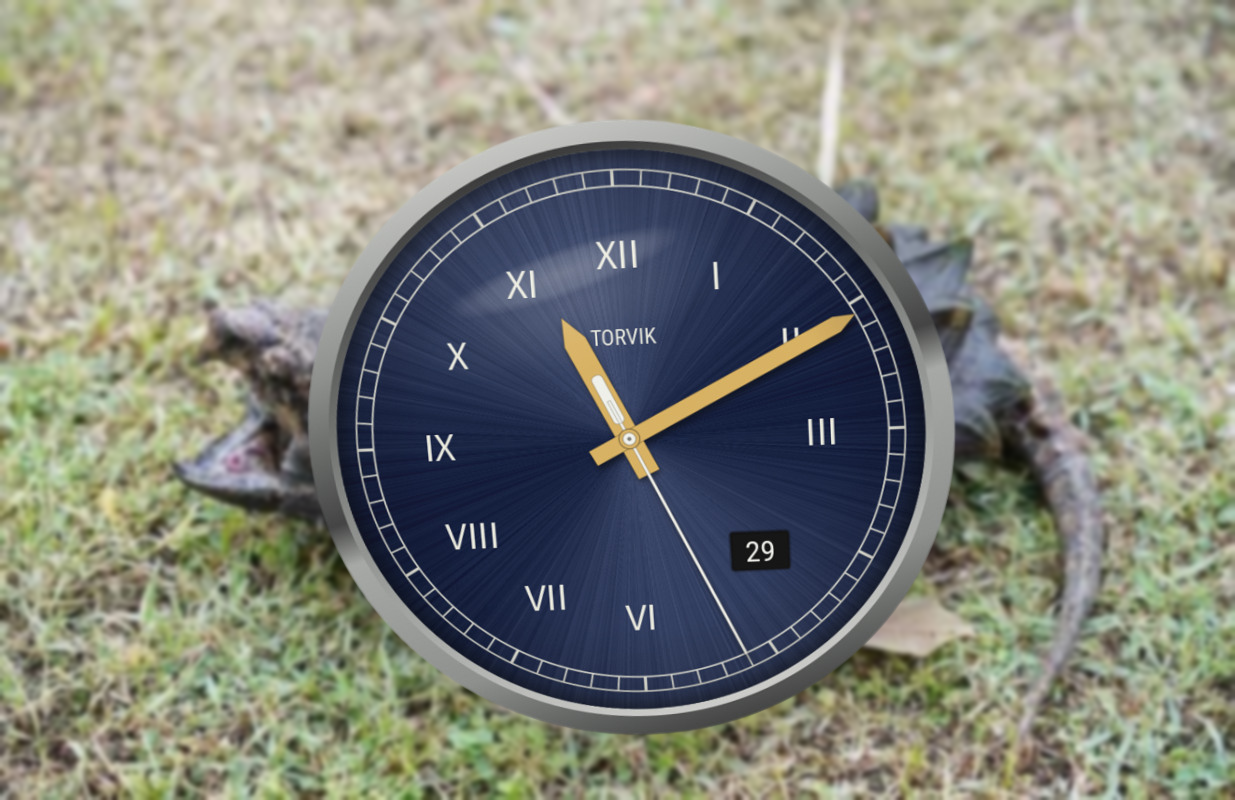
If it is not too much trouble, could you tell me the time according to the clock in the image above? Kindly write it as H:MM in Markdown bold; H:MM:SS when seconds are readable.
**11:10:26**
